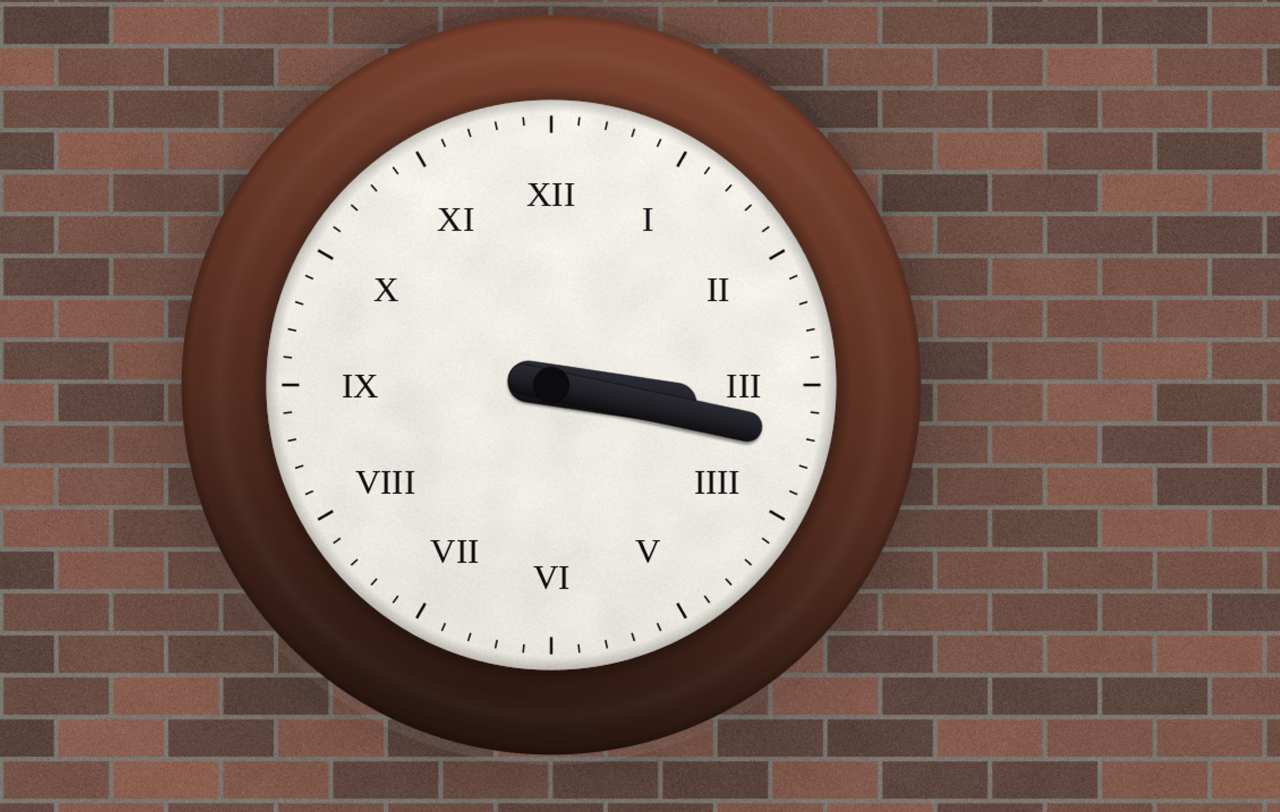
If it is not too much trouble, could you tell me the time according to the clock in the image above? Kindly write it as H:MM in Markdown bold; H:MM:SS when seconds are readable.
**3:17**
